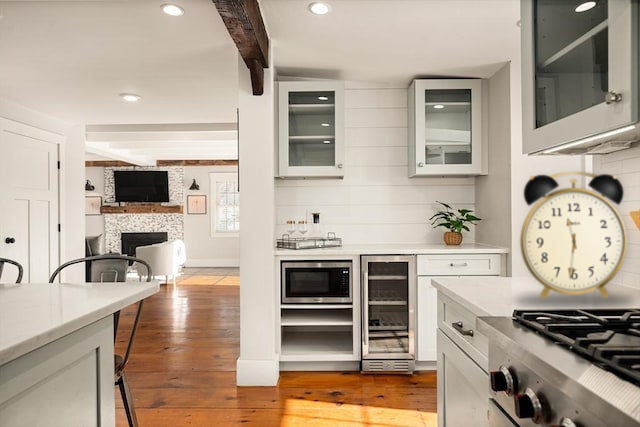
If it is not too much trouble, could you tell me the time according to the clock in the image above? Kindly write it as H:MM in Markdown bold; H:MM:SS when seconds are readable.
**11:31**
